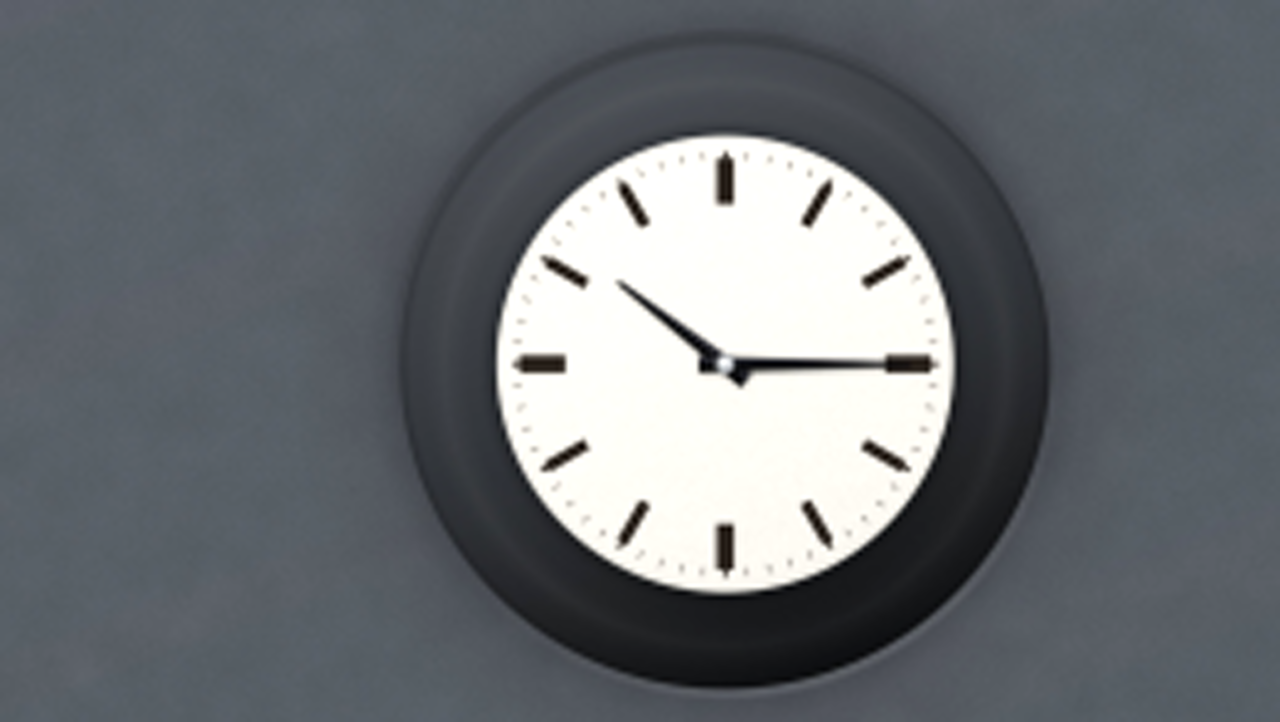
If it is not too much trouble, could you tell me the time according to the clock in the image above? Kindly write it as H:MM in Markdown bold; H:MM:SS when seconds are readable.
**10:15**
